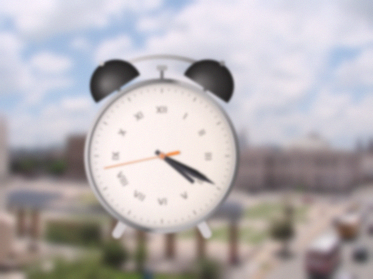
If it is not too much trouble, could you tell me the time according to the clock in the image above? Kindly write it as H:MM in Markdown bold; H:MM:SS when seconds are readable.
**4:19:43**
